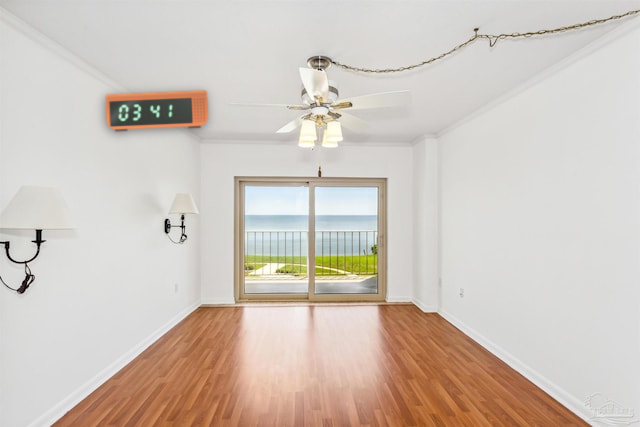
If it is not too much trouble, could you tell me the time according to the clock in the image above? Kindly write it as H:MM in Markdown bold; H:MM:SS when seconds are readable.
**3:41**
